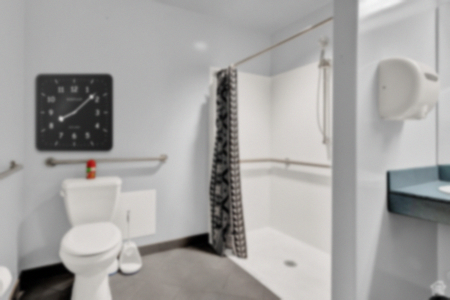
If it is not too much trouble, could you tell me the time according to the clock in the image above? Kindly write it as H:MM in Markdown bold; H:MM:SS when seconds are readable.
**8:08**
